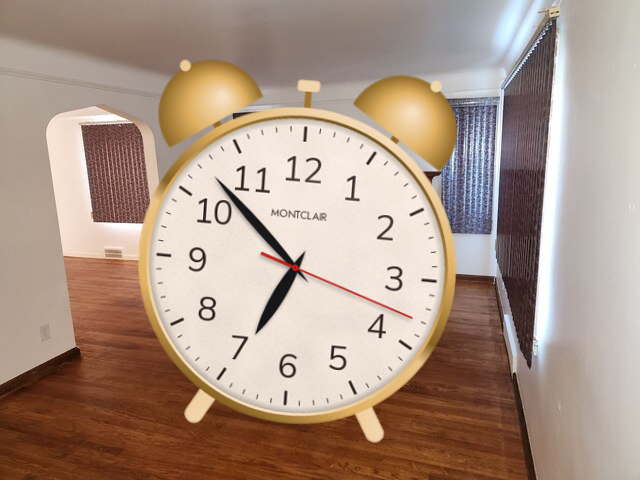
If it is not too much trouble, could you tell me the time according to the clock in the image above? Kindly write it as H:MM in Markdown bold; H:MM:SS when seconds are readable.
**6:52:18**
